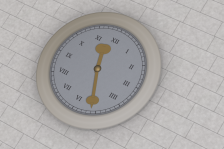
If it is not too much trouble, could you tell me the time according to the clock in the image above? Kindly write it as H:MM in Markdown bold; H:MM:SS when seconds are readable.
**11:26**
